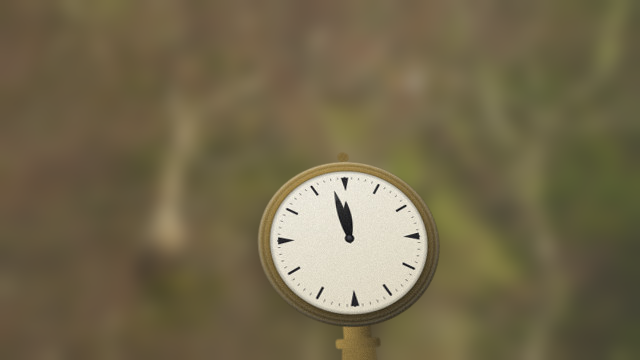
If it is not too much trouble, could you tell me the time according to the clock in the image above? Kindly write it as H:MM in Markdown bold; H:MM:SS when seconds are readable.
**11:58**
